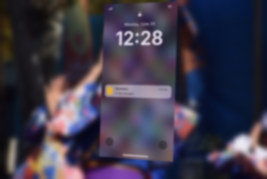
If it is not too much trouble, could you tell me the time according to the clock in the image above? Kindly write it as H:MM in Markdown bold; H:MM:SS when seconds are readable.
**12:28**
